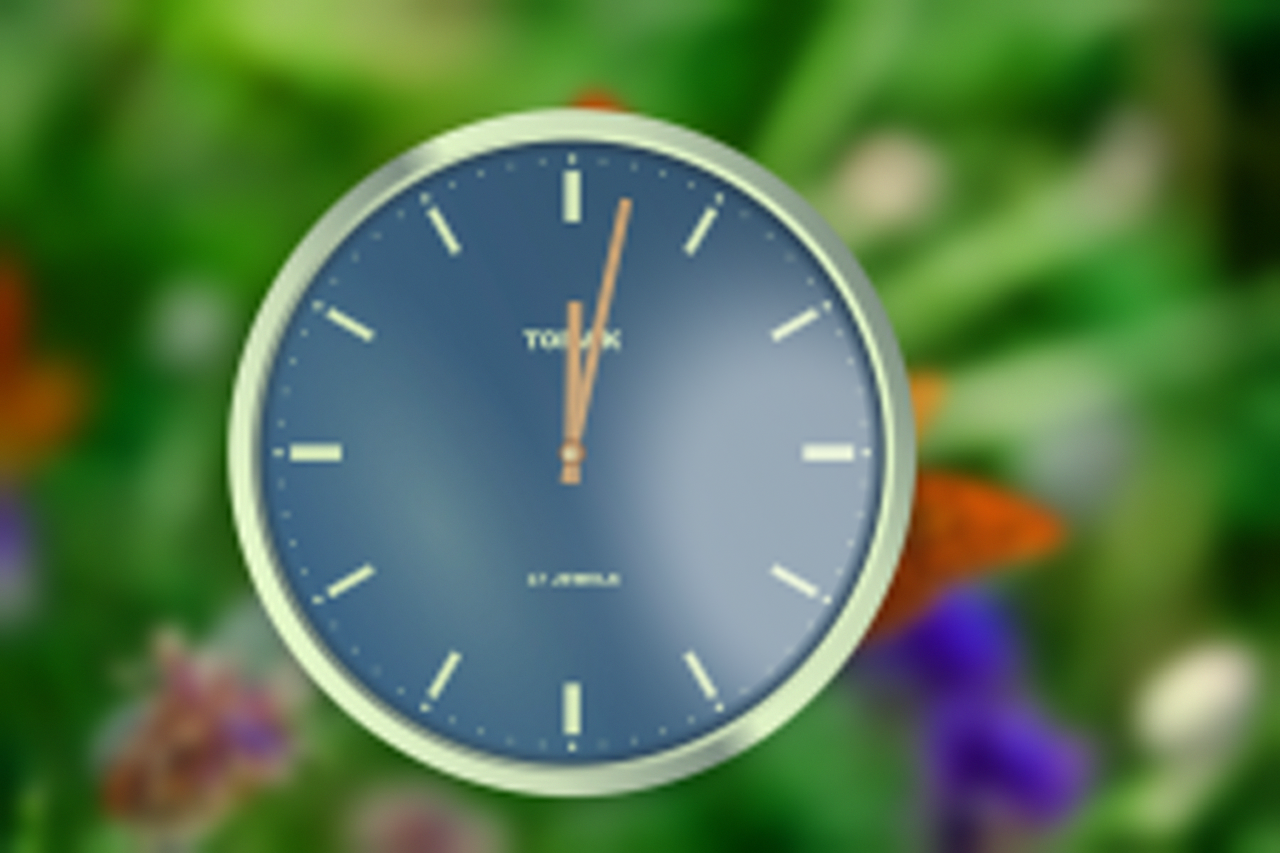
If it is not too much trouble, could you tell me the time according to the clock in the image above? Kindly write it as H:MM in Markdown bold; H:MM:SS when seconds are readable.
**12:02**
